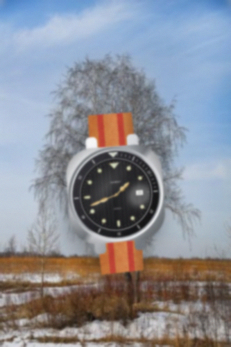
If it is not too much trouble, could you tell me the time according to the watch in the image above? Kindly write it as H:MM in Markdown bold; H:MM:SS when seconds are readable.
**1:42**
